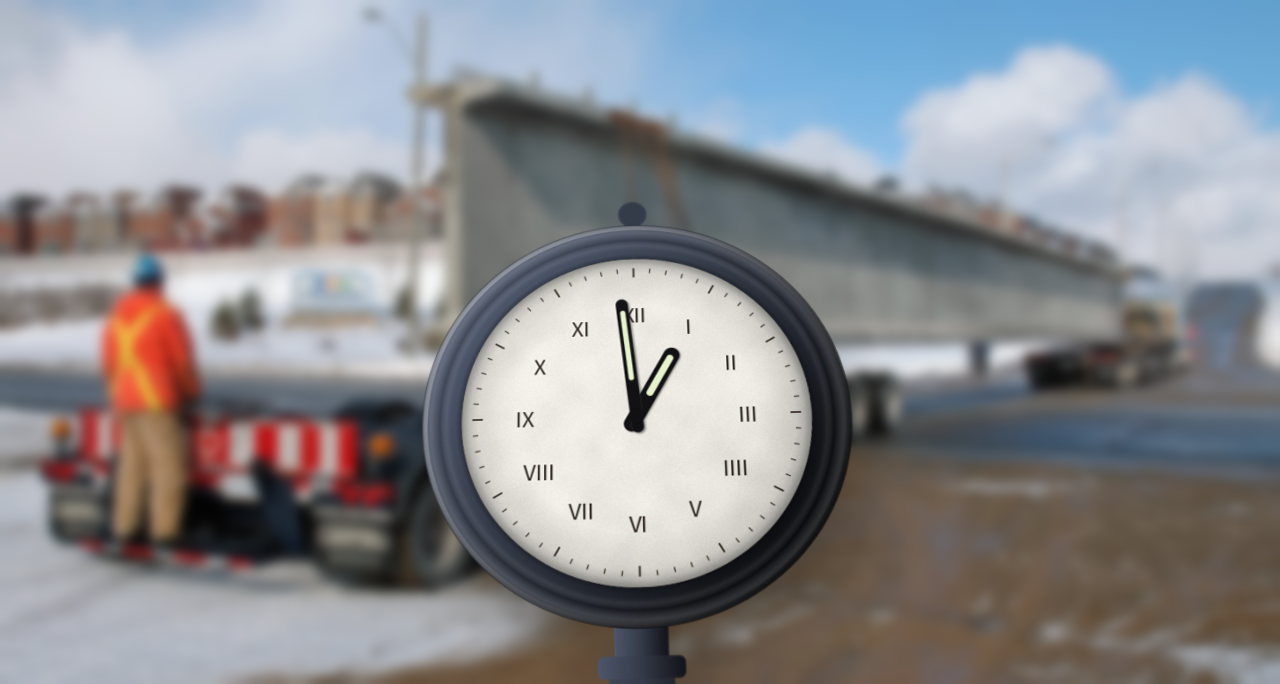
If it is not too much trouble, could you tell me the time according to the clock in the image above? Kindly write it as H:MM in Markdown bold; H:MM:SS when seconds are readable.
**12:59**
